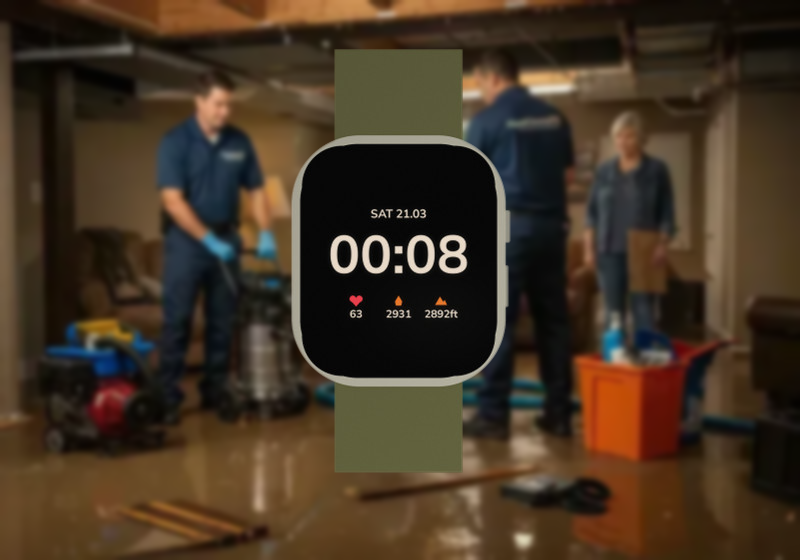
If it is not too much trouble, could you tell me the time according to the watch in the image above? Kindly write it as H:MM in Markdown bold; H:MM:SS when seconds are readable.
**0:08**
